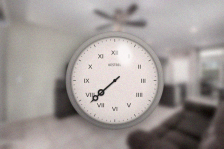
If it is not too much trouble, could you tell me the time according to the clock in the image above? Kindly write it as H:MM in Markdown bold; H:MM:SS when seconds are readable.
**7:38**
